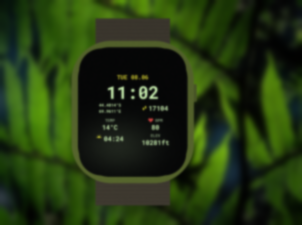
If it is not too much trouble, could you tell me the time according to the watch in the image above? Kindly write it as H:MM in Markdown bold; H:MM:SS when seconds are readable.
**11:02**
